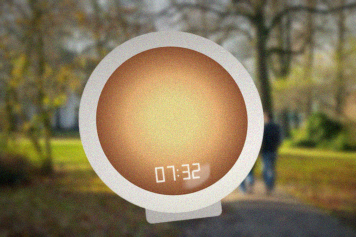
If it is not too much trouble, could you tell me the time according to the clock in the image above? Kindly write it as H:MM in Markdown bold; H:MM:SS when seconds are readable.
**7:32**
